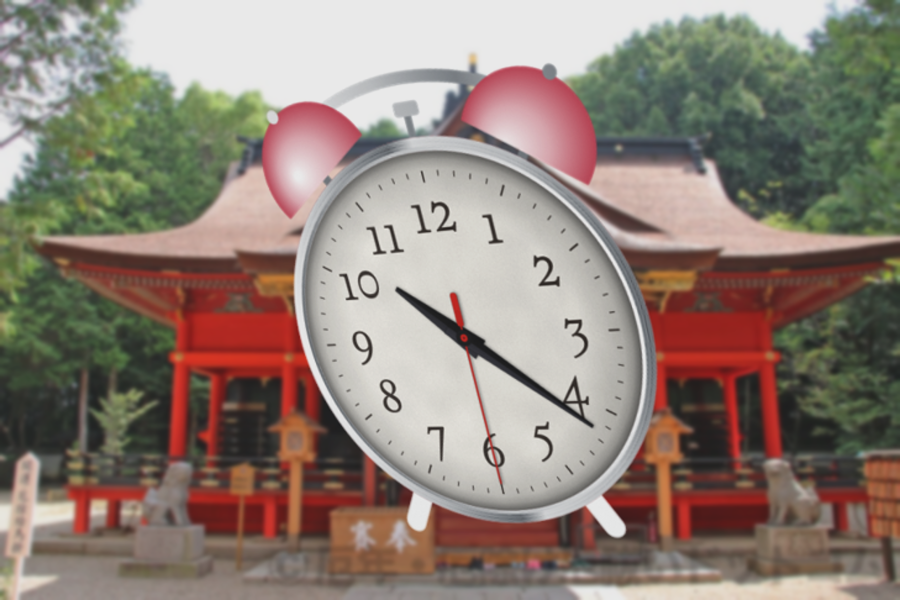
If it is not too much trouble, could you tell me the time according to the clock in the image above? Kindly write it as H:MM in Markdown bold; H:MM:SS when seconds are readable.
**10:21:30**
